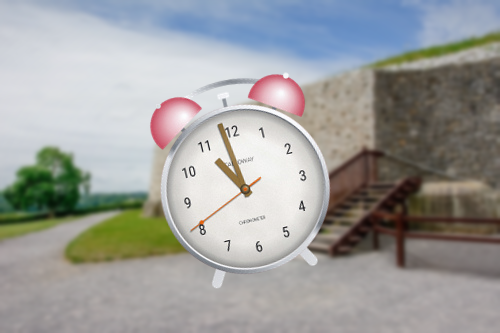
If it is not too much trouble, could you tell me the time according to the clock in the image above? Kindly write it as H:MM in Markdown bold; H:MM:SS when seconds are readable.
**10:58:41**
